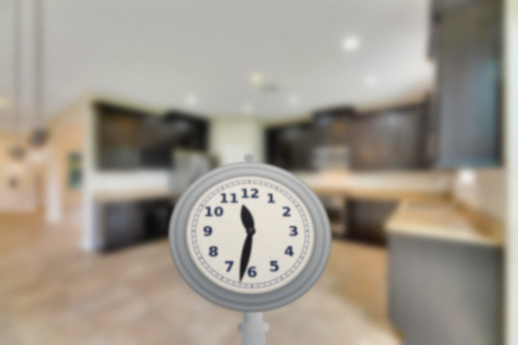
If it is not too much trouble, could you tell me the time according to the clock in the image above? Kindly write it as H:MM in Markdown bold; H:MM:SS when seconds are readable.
**11:32**
